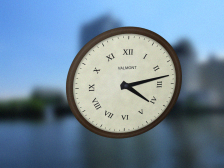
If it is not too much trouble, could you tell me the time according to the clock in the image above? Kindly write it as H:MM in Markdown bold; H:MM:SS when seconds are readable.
**4:13**
